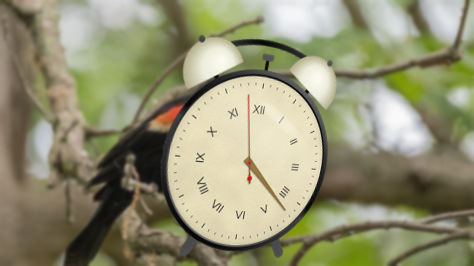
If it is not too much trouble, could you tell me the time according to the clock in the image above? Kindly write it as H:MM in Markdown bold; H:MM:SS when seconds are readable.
**4:21:58**
